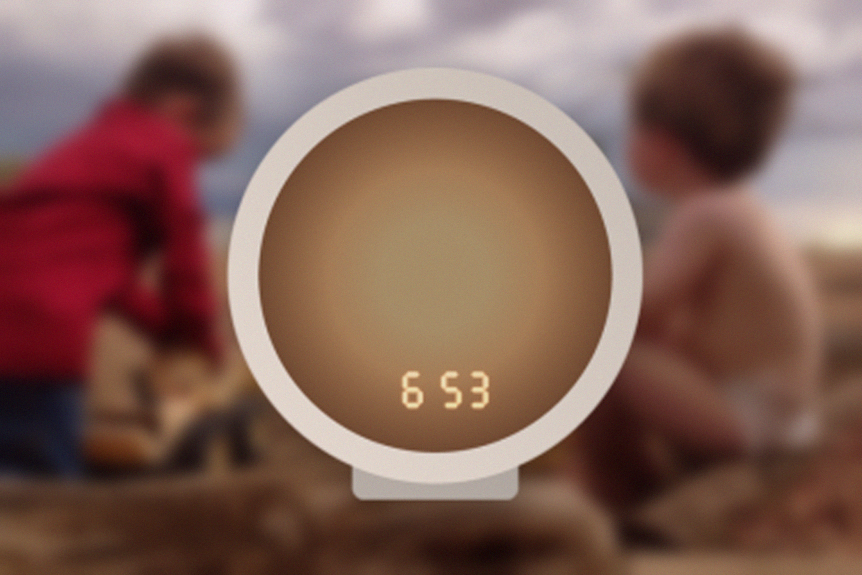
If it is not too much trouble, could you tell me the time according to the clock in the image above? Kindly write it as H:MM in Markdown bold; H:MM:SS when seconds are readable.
**6:53**
